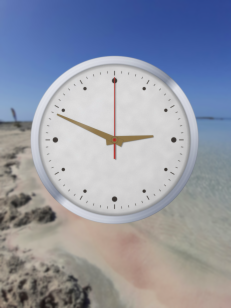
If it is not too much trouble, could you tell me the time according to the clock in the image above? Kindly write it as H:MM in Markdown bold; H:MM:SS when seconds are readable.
**2:49:00**
